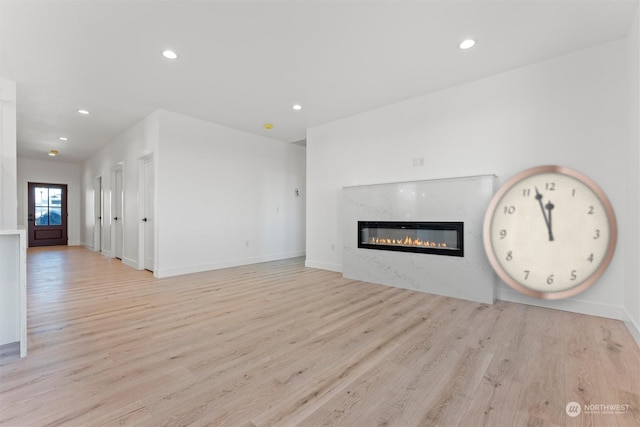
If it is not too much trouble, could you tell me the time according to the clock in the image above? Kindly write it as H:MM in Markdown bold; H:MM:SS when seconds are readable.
**11:57**
